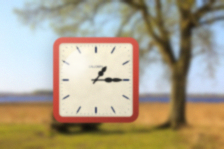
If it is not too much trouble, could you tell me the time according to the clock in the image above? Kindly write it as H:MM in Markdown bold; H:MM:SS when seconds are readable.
**1:15**
